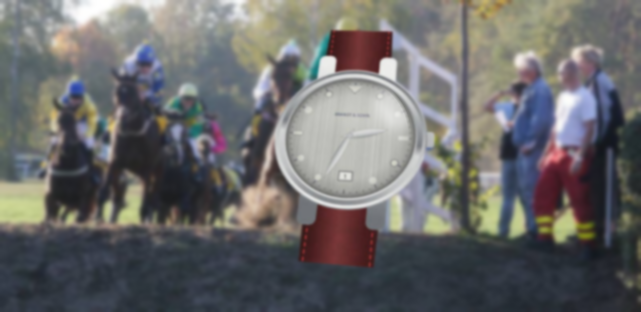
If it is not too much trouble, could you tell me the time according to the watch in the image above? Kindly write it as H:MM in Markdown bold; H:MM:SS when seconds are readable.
**2:34**
